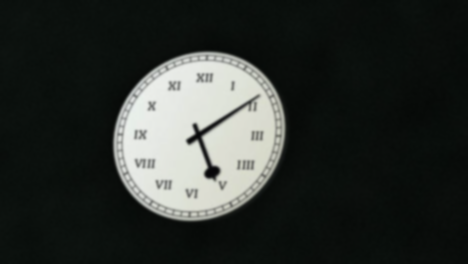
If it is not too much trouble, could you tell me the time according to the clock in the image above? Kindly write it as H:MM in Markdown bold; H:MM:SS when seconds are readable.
**5:09**
